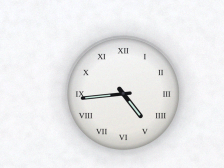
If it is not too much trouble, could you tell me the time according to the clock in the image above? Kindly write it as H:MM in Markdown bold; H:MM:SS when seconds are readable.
**4:44**
